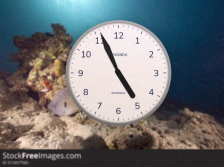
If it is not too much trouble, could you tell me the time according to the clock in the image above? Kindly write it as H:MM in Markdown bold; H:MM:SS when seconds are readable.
**4:56**
